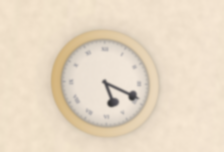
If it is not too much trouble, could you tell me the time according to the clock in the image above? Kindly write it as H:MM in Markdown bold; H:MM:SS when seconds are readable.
**5:19**
